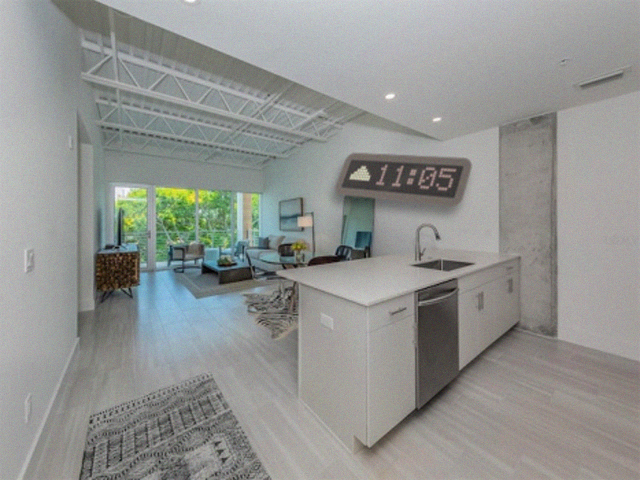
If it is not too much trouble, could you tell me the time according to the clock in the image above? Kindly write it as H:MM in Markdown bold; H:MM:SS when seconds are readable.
**11:05**
